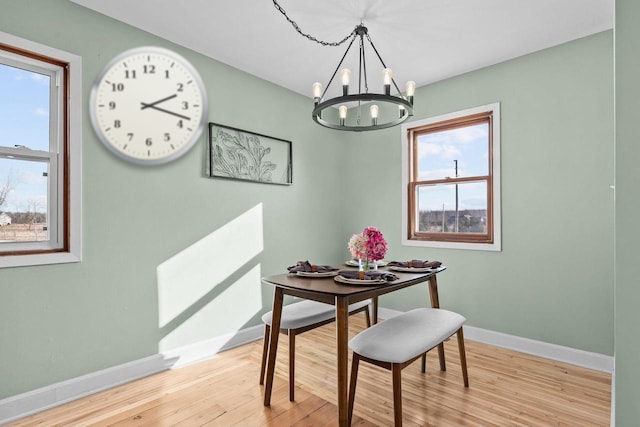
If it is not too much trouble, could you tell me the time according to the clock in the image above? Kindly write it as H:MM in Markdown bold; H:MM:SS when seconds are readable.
**2:18**
